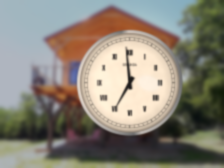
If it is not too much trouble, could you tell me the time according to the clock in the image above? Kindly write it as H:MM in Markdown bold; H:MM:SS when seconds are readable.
**6:59**
